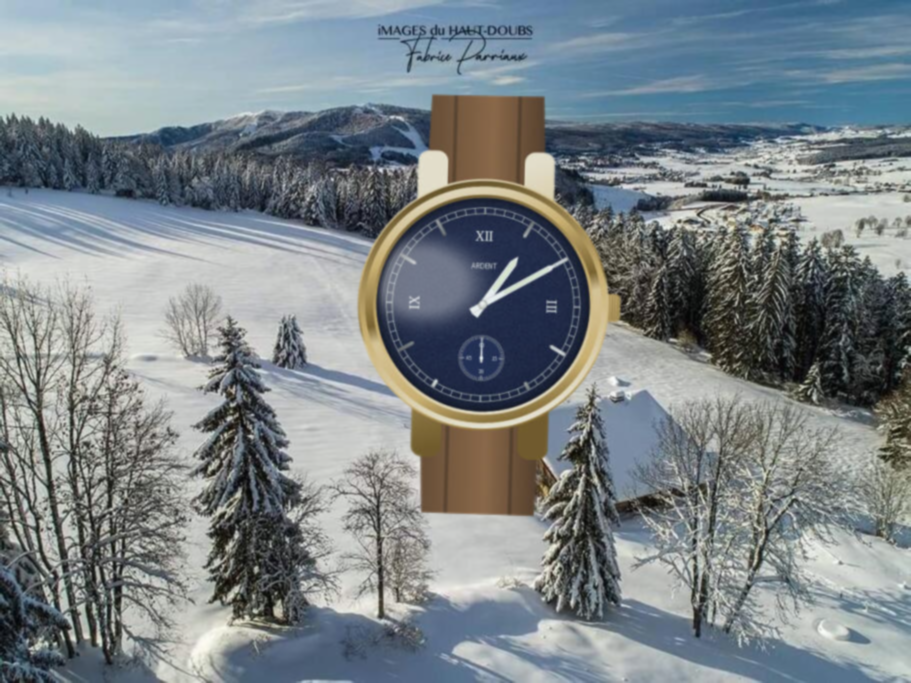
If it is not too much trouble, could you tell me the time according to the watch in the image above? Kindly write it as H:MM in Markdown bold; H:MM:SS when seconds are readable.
**1:10**
